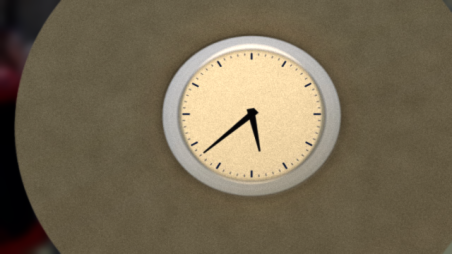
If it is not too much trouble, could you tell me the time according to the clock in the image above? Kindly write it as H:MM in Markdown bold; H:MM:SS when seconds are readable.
**5:38**
